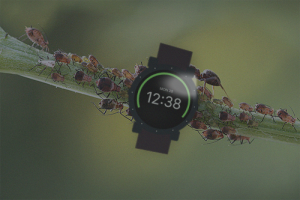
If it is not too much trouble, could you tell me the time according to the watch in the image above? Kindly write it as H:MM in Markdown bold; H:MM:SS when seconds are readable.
**12:38**
